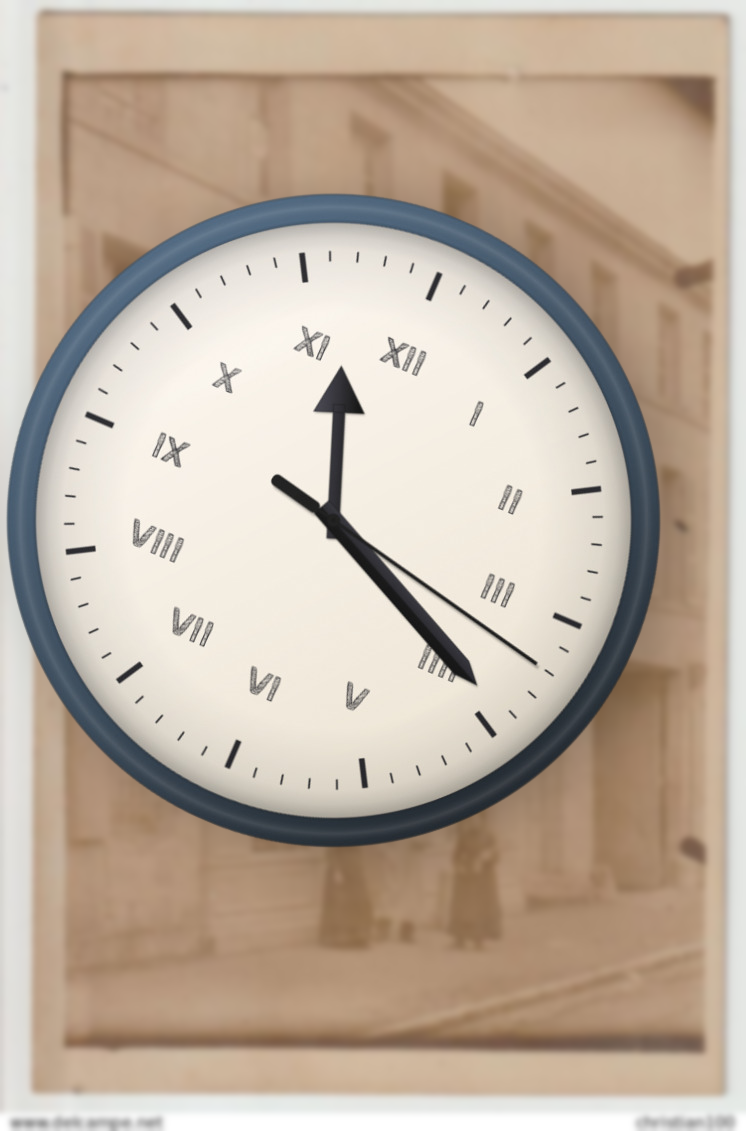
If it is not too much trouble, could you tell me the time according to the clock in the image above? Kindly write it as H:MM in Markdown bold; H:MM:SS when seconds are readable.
**11:19:17**
